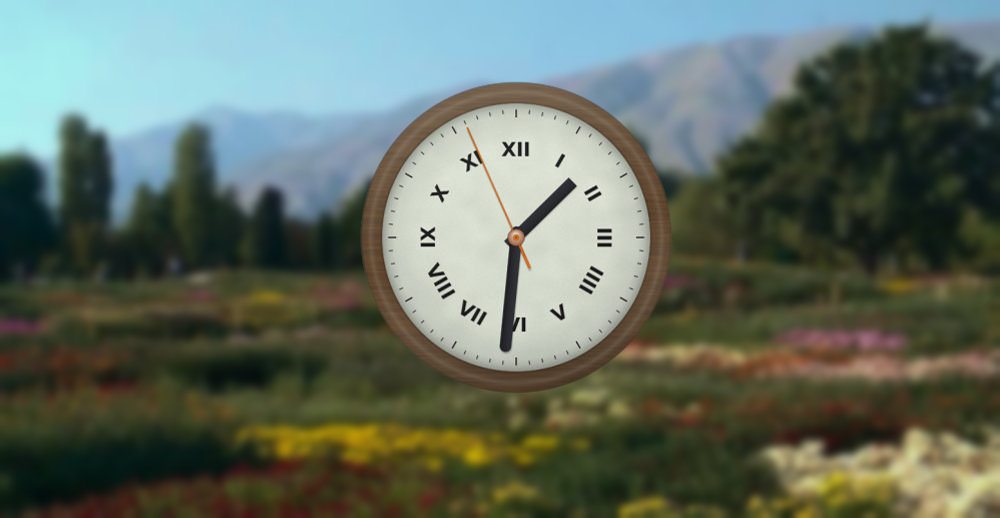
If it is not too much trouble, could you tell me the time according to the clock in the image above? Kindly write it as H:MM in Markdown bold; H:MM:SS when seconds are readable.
**1:30:56**
